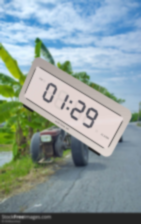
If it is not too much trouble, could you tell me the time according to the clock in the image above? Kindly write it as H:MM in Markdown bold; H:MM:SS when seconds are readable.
**1:29**
